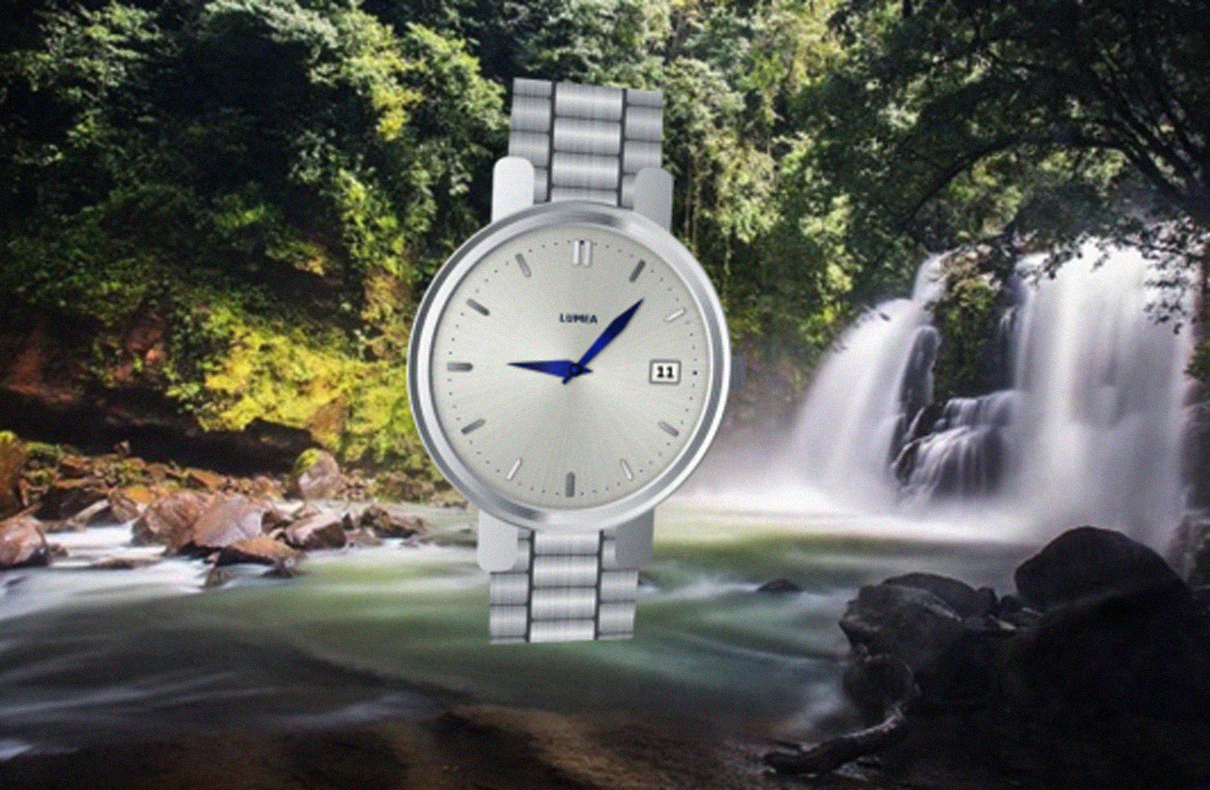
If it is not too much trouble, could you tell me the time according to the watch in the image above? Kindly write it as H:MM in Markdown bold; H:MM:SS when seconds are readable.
**9:07**
